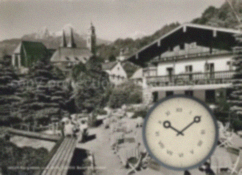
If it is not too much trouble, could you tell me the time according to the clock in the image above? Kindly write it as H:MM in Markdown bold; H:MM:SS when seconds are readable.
**10:09**
